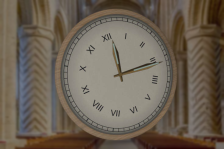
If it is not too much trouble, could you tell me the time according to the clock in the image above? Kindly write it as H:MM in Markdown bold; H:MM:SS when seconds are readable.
**12:16**
